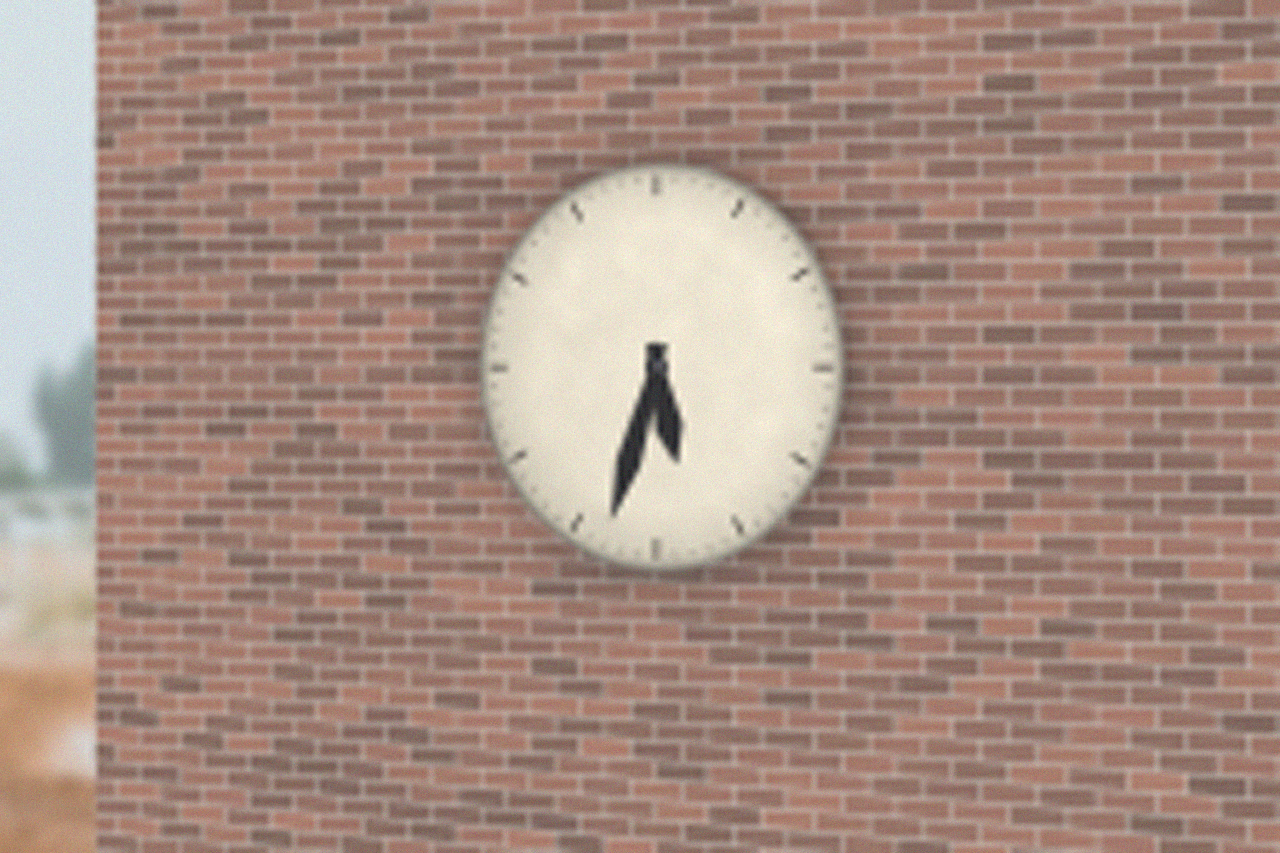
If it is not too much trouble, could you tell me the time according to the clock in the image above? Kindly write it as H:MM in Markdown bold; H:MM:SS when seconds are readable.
**5:33**
